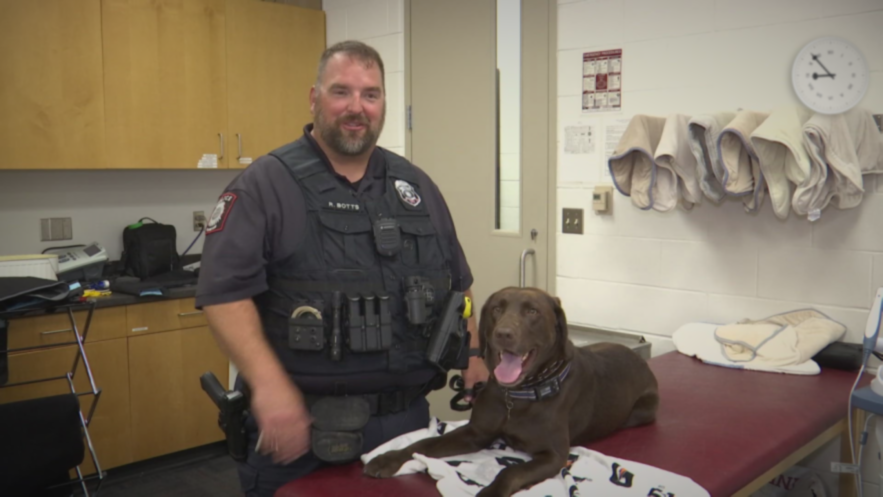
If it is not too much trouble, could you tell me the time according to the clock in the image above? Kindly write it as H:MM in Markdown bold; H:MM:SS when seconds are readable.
**8:53**
